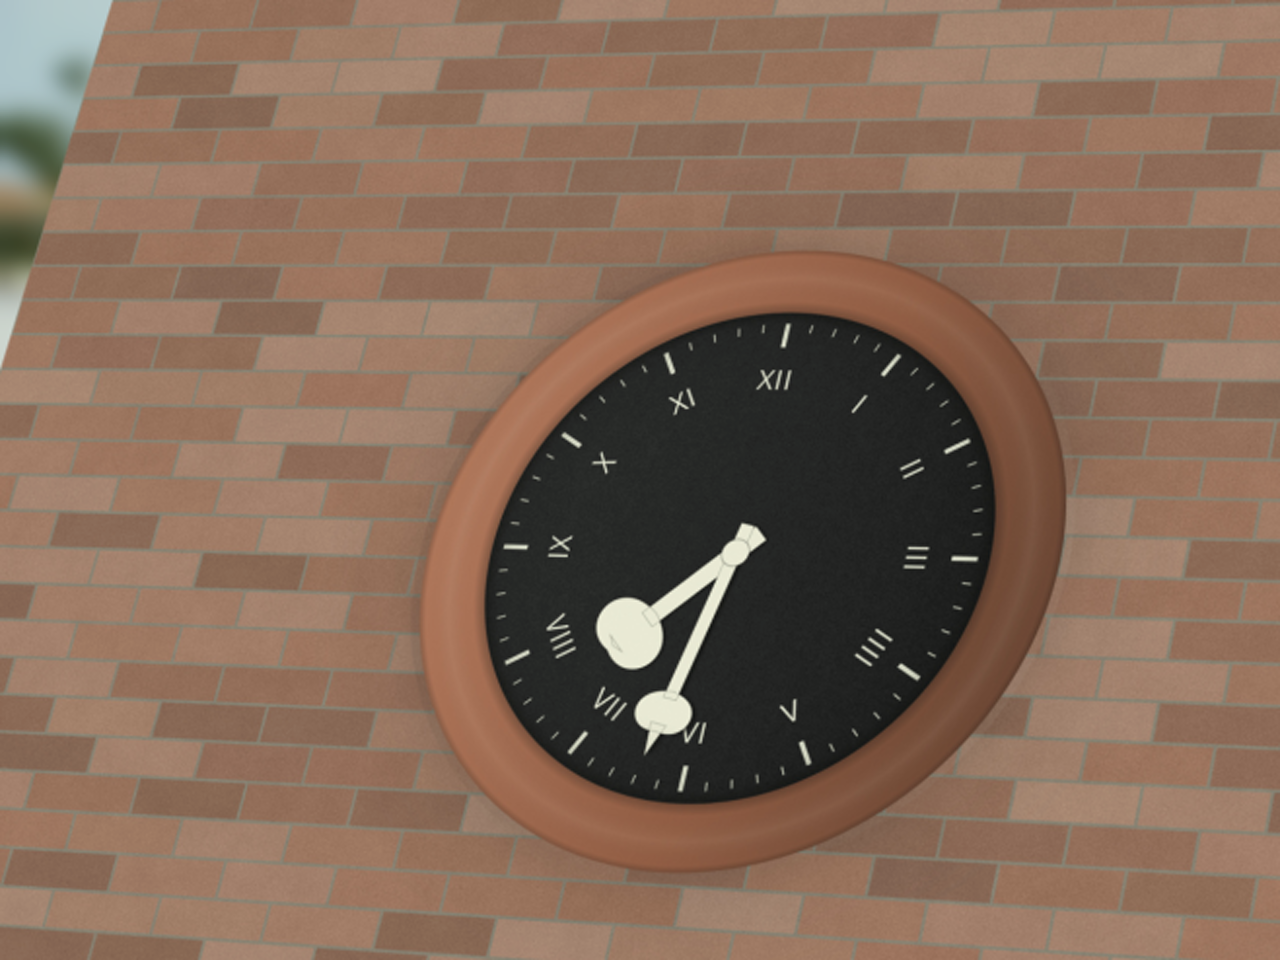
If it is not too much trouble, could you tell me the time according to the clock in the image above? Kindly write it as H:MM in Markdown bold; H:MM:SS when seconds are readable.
**7:32**
